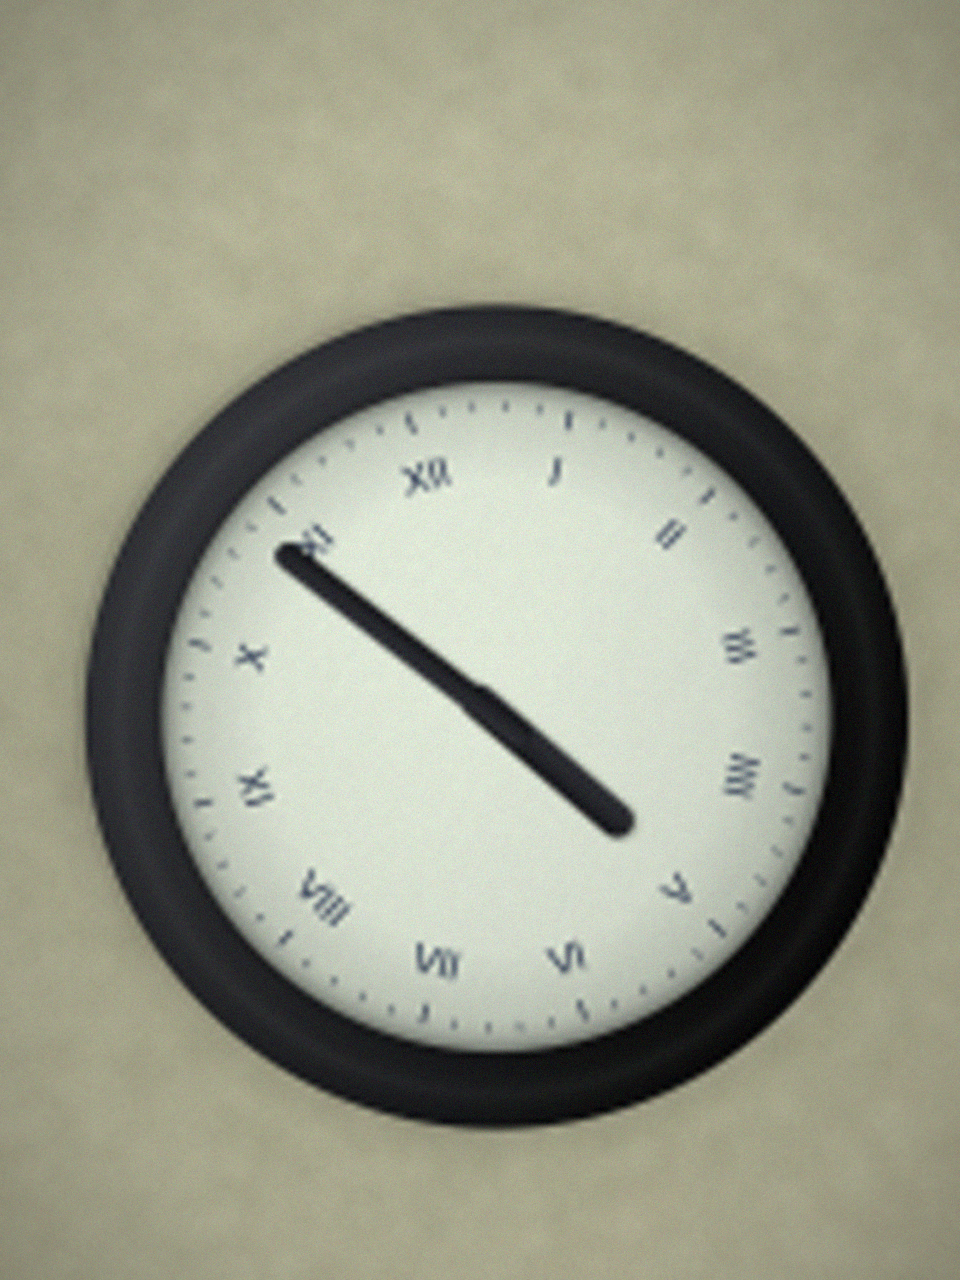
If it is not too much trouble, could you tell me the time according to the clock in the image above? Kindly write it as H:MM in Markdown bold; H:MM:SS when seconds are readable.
**4:54**
